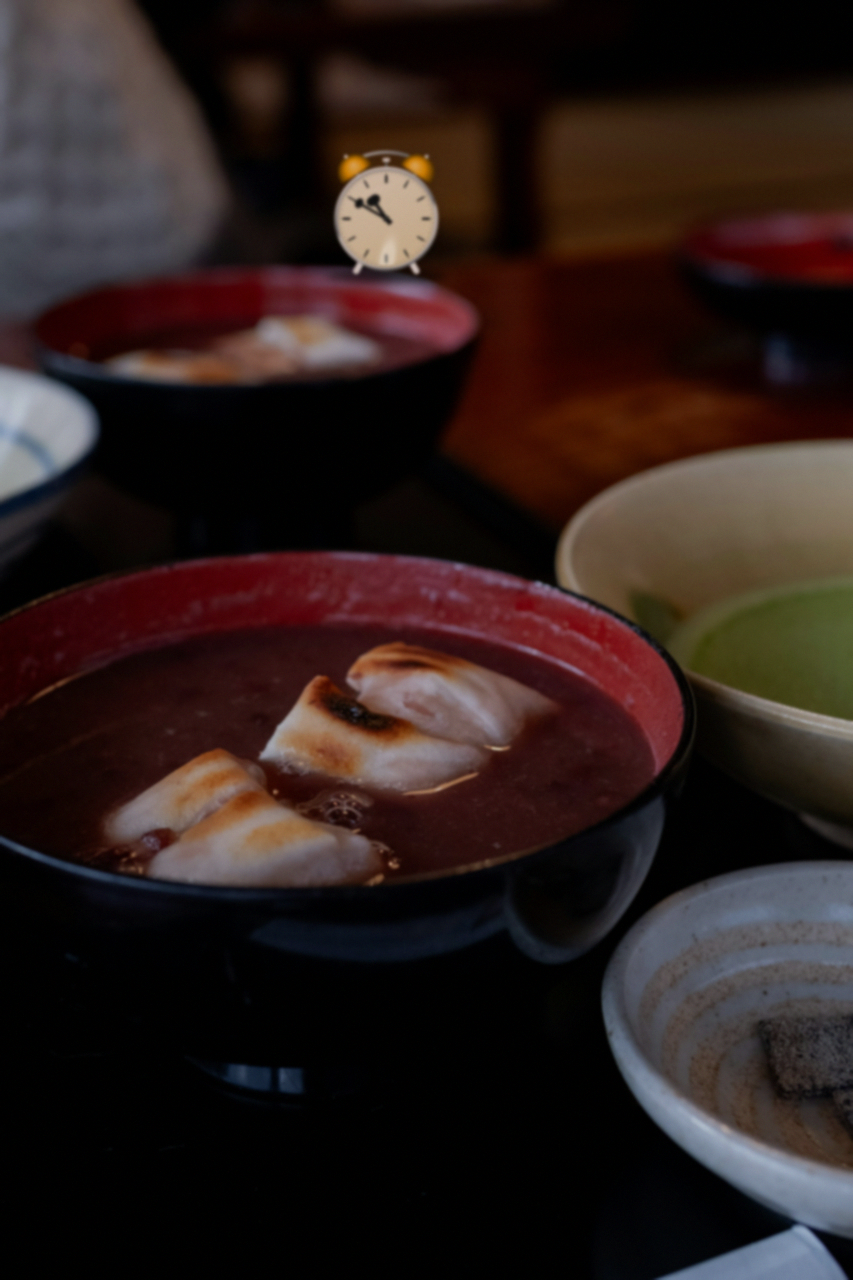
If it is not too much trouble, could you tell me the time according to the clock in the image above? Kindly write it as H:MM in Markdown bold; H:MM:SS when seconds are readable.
**10:50**
